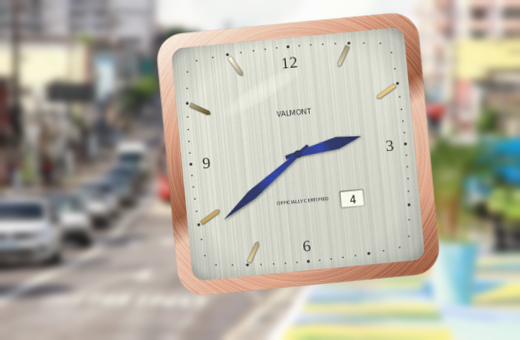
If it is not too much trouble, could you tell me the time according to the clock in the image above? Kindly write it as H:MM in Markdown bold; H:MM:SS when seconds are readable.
**2:39**
